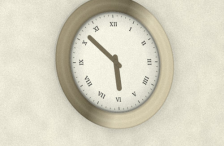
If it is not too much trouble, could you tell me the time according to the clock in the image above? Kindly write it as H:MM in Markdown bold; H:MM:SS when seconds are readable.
**5:52**
